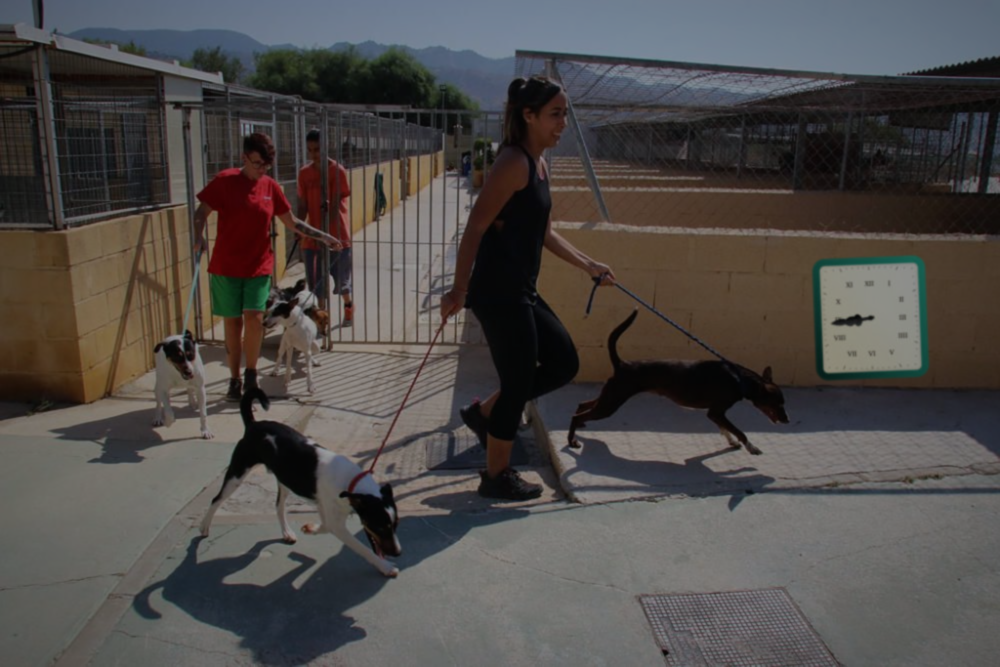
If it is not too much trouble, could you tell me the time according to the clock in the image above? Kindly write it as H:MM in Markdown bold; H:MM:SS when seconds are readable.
**8:44**
